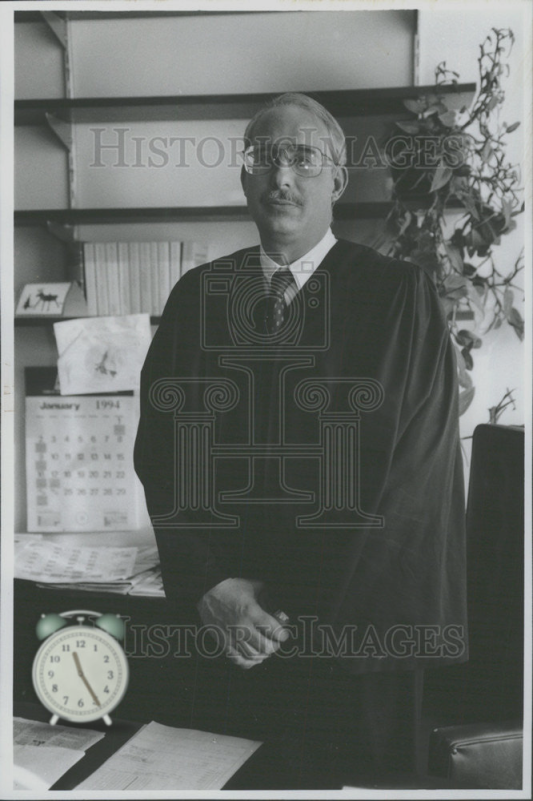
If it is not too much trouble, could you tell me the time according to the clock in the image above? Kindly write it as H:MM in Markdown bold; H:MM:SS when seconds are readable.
**11:25**
